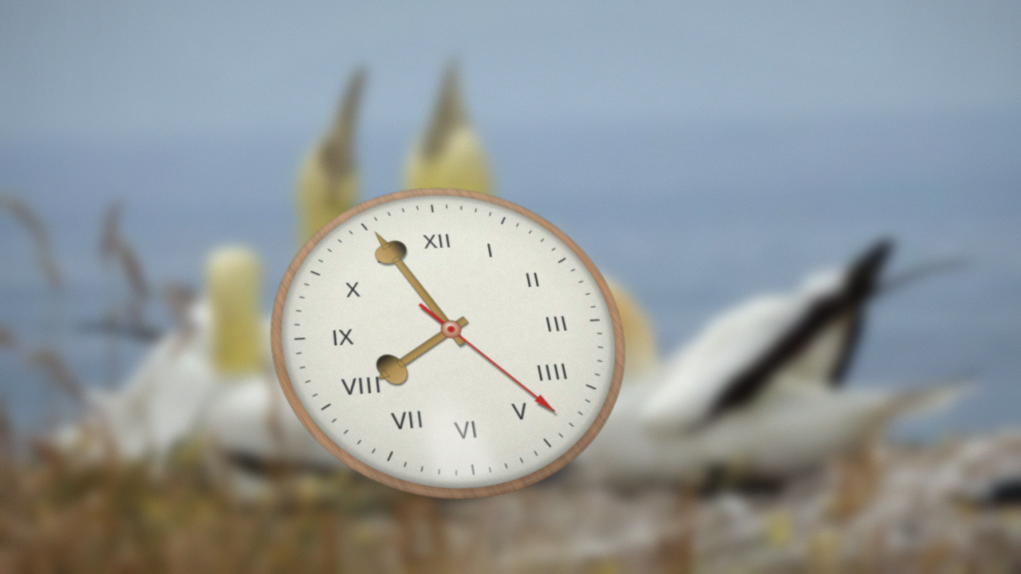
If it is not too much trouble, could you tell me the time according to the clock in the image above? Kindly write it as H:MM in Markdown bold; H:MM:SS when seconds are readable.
**7:55:23**
